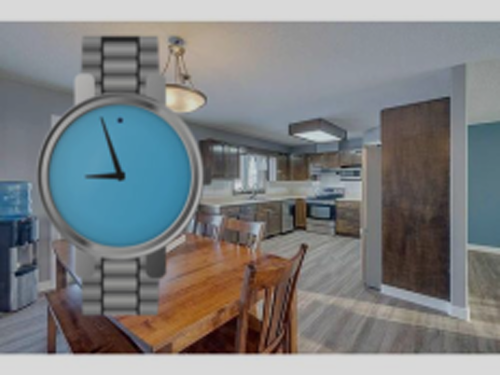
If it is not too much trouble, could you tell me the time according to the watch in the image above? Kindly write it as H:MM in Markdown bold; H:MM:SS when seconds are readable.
**8:57**
